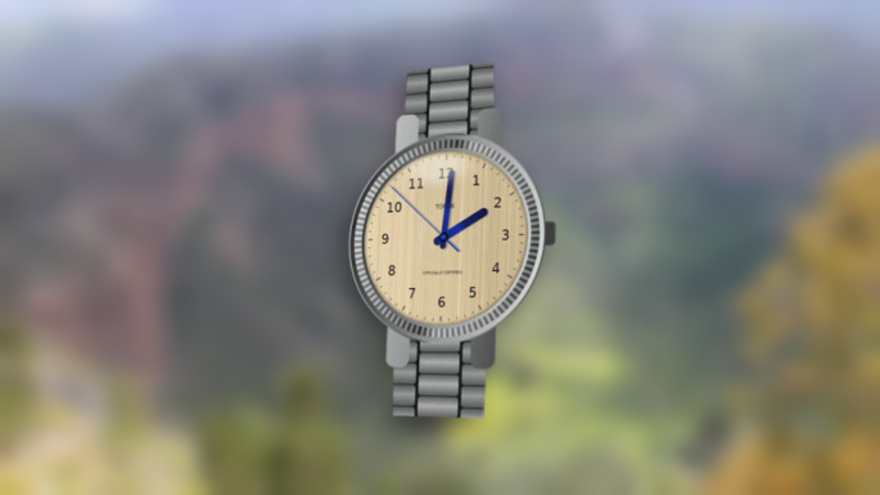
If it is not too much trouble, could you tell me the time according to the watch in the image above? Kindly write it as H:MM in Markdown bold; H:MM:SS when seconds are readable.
**2:00:52**
